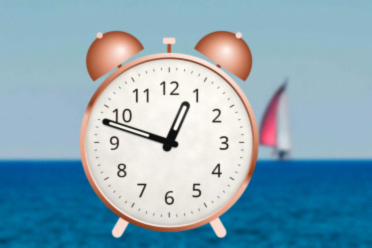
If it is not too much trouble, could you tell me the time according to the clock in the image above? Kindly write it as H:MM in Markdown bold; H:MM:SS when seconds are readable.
**12:48**
